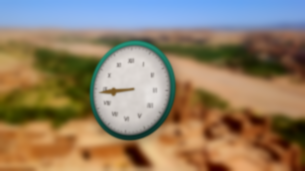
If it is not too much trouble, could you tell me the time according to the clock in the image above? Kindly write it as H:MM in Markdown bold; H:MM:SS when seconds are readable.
**8:44**
